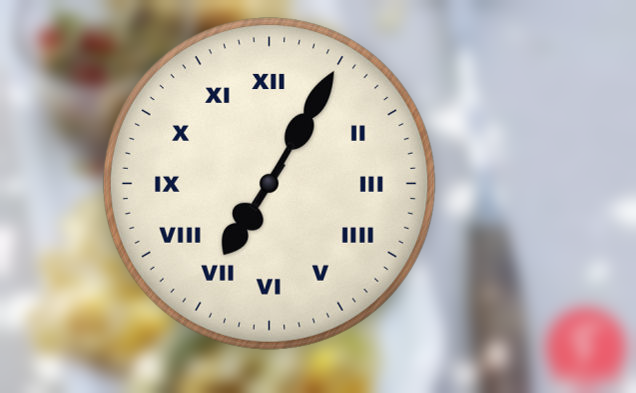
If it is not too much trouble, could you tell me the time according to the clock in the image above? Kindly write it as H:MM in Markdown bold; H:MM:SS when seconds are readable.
**7:05**
